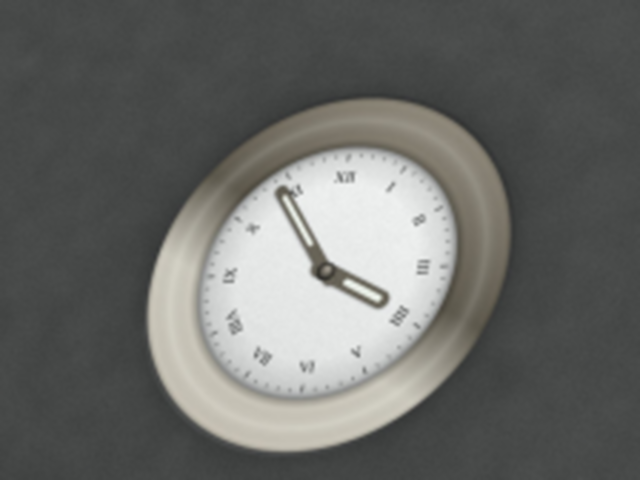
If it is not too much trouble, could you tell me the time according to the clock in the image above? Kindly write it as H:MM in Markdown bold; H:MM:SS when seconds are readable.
**3:54**
